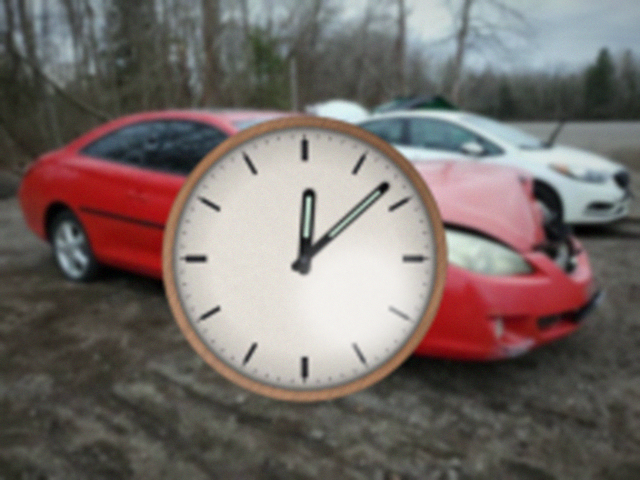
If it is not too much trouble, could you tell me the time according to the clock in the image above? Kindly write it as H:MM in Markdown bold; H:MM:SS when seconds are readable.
**12:08**
